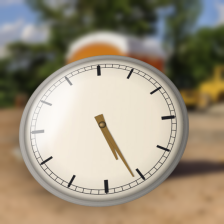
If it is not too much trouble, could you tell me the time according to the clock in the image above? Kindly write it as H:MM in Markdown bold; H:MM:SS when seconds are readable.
**5:26**
